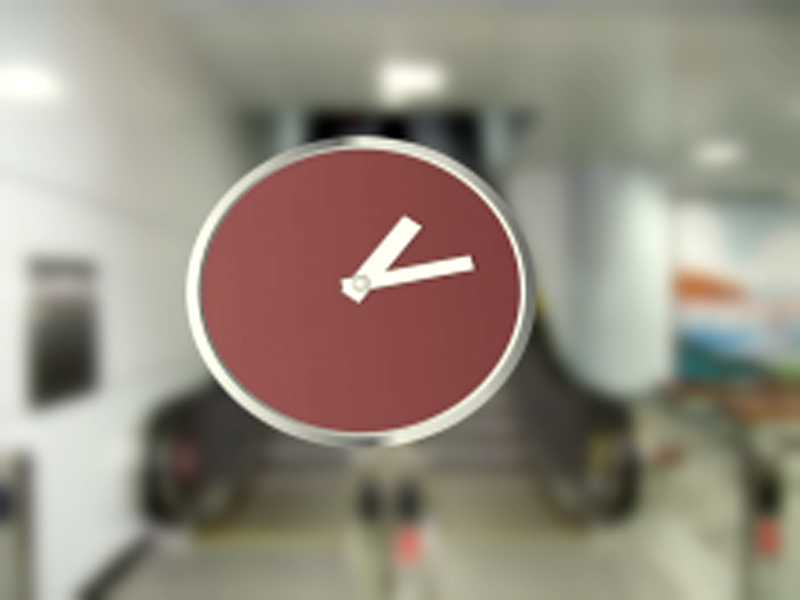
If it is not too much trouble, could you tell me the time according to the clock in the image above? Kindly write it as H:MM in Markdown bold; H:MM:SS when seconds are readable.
**1:13**
